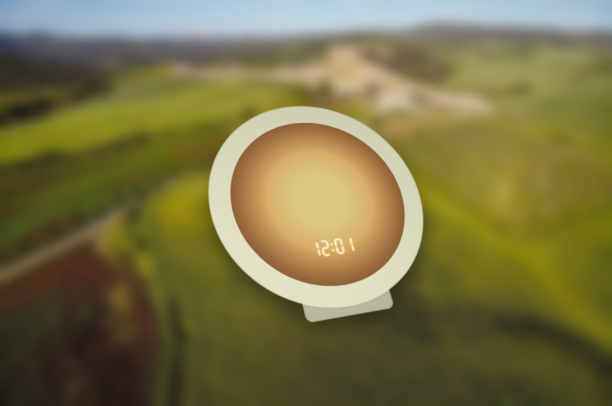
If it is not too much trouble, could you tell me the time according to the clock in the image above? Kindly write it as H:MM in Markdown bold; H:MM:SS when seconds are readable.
**12:01**
